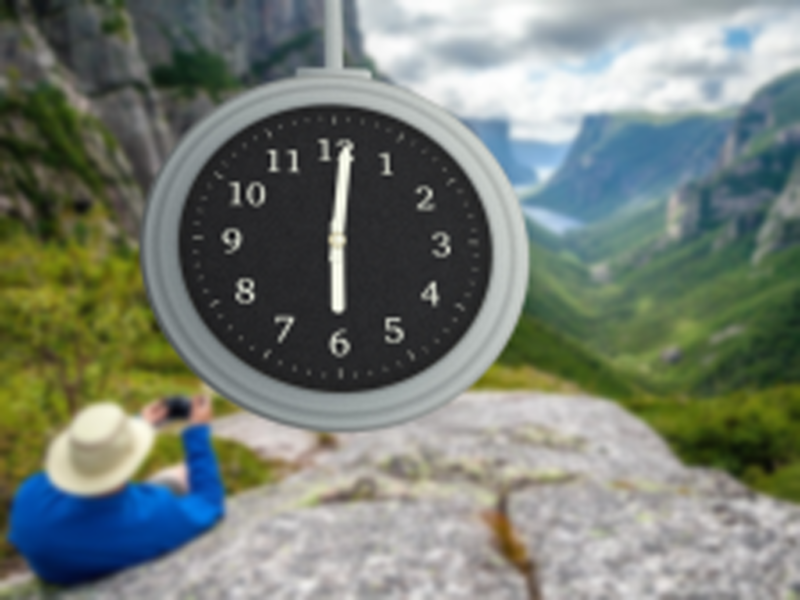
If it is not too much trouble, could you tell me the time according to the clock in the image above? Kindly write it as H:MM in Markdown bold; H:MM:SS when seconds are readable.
**6:01**
